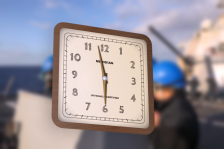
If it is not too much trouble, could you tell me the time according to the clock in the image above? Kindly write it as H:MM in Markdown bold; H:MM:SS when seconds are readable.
**5:58**
